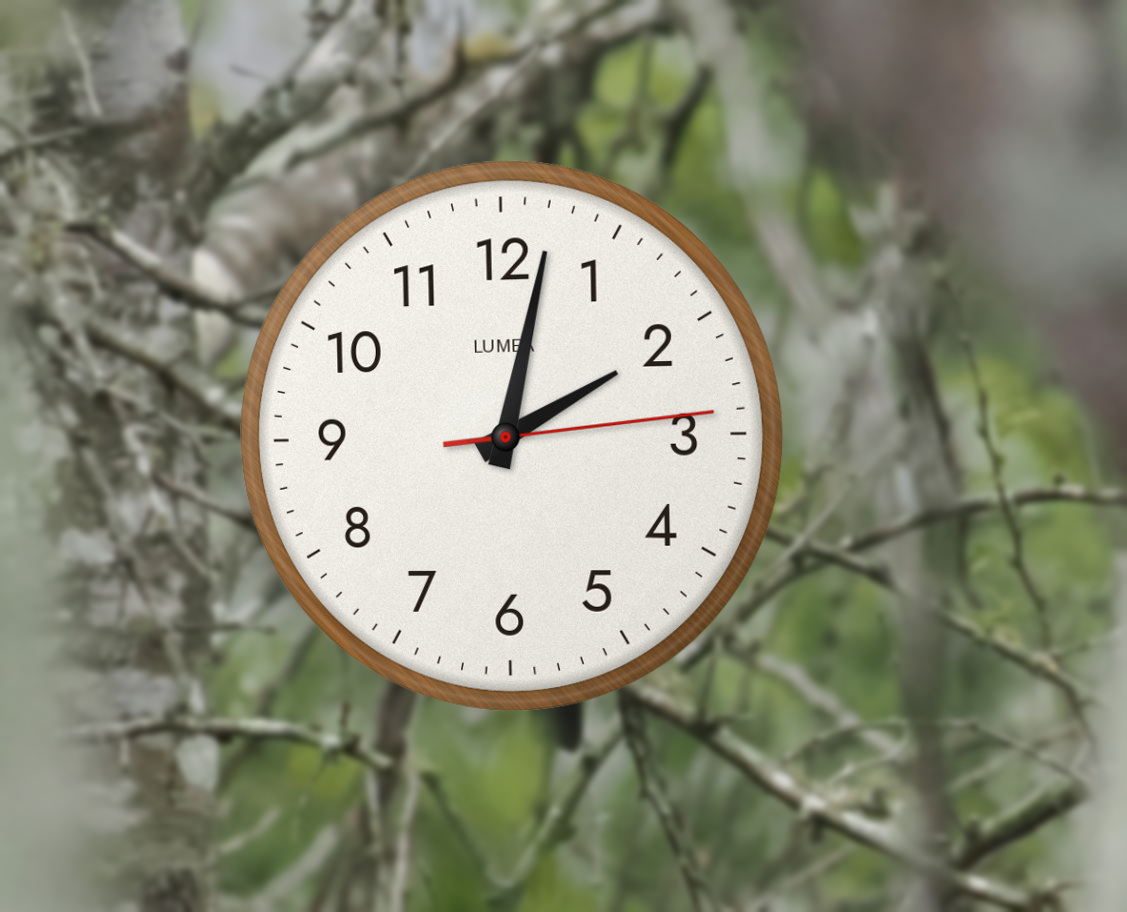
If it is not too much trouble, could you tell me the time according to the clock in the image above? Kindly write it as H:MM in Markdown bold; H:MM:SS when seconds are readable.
**2:02:14**
